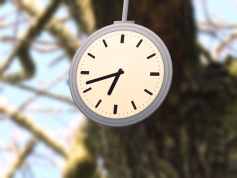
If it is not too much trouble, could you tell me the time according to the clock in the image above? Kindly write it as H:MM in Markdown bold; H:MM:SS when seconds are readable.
**6:42**
